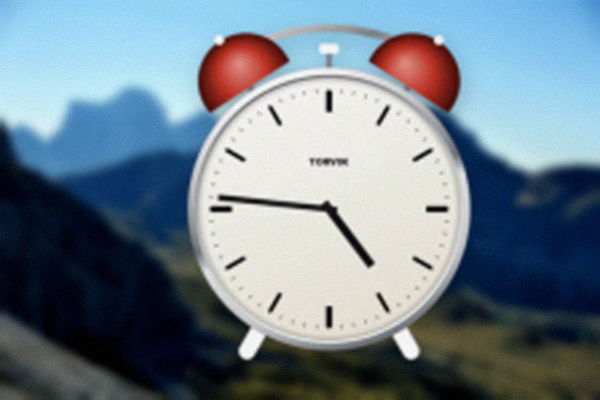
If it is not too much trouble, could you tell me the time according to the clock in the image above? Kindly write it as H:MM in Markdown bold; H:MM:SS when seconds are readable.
**4:46**
